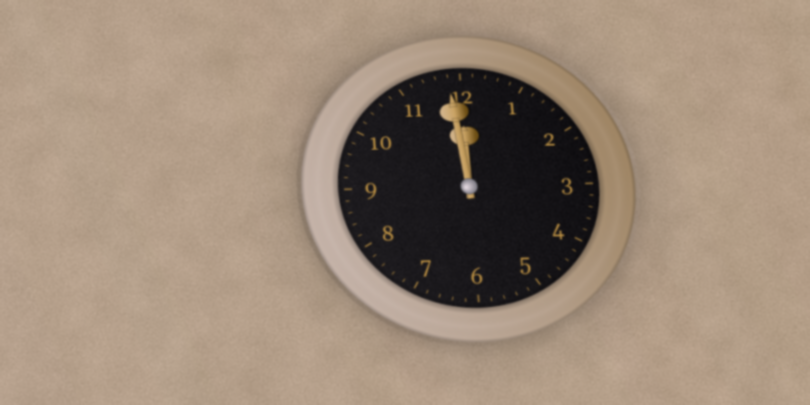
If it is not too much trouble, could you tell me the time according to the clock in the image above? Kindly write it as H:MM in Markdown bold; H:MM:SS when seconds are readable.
**11:59**
